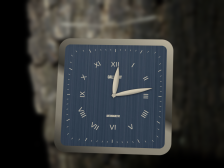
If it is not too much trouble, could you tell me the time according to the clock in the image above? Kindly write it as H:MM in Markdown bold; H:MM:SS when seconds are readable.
**12:13**
